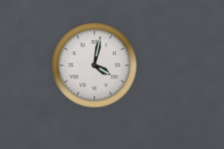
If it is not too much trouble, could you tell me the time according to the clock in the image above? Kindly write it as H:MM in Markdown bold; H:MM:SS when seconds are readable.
**4:02**
